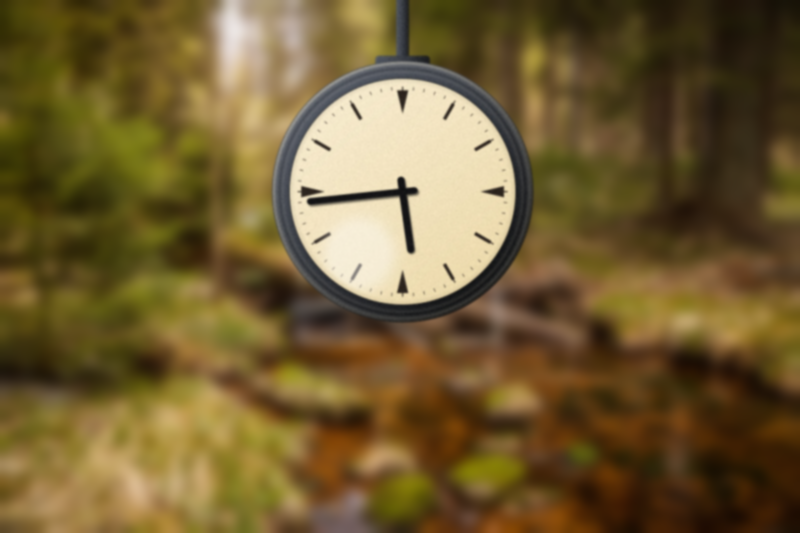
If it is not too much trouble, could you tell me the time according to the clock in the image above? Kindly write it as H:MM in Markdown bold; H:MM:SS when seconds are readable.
**5:44**
